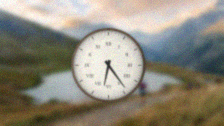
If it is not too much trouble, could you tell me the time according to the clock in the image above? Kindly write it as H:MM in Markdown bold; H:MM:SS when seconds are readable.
**6:24**
